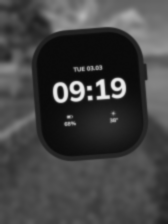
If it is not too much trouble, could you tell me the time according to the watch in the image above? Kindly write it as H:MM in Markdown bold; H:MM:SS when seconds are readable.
**9:19**
